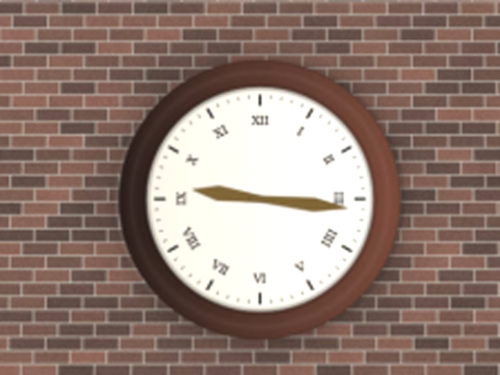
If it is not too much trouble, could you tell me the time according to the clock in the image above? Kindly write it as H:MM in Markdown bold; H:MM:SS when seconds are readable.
**9:16**
